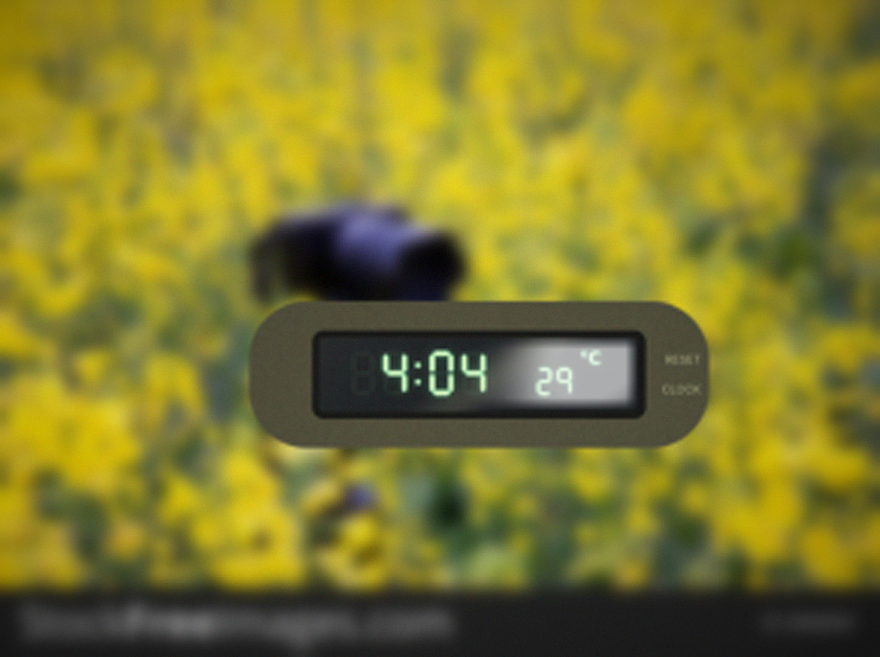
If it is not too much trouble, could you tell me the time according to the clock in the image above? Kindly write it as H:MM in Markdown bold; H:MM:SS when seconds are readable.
**4:04**
